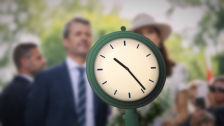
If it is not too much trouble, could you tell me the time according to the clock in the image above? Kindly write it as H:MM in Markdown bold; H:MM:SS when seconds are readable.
**10:24**
